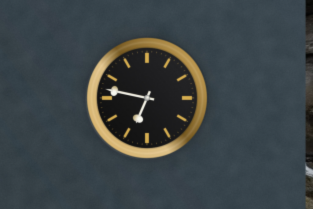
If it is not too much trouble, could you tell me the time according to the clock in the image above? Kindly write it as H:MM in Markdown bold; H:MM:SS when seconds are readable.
**6:47**
